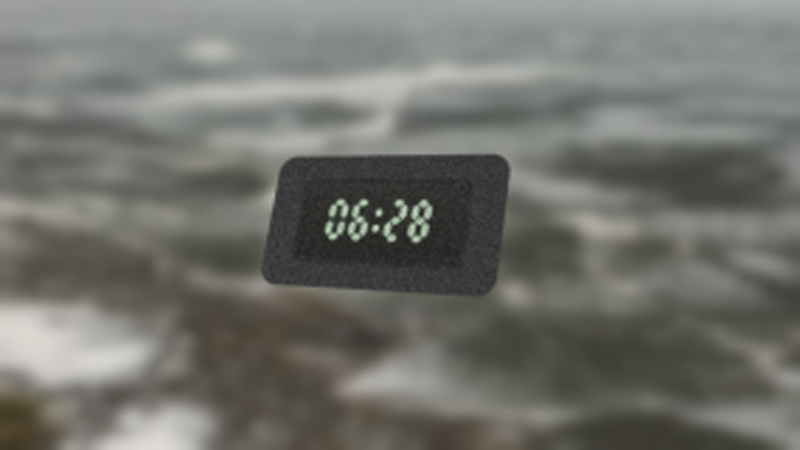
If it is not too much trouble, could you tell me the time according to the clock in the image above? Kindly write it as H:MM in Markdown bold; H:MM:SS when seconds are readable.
**6:28**
